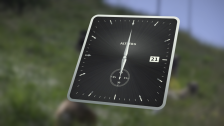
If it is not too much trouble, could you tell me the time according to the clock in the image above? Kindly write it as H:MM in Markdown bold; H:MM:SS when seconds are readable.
**6:00**
